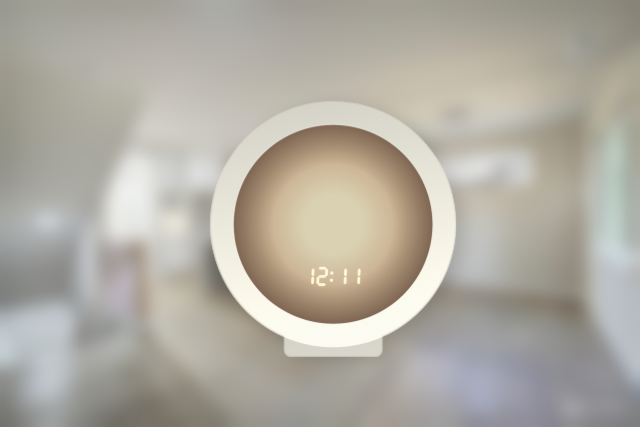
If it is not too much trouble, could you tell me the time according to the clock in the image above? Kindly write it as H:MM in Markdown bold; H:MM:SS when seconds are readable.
**12:11**
